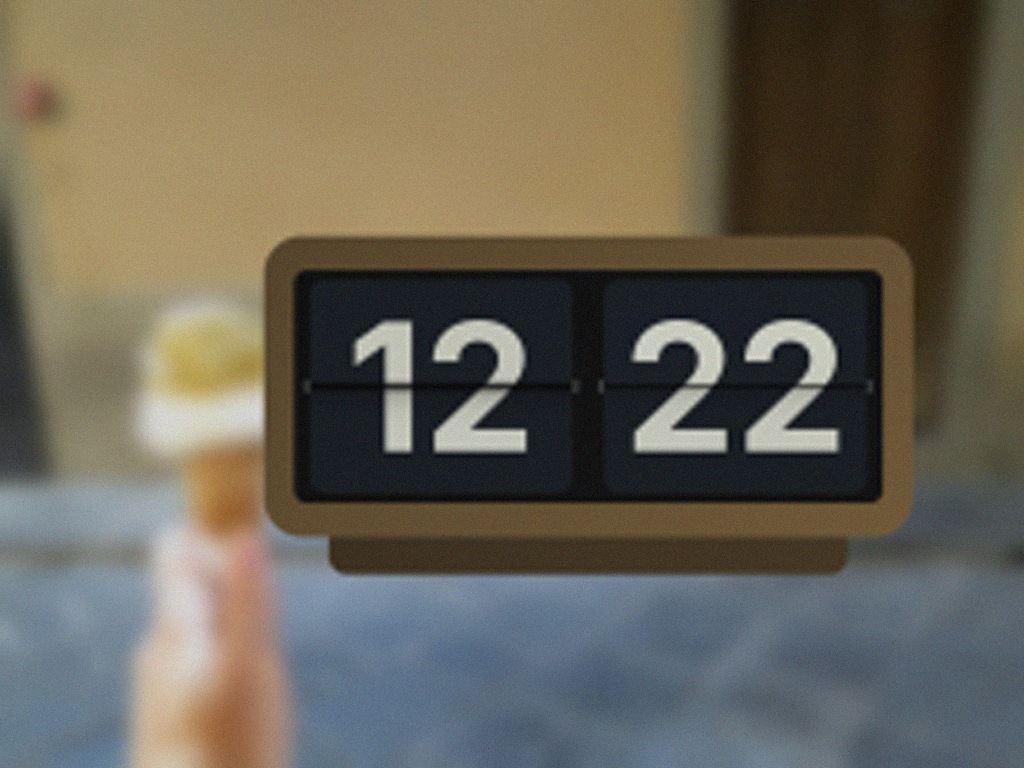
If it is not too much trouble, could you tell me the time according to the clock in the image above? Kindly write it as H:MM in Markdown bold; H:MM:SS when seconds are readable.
**12:22**
